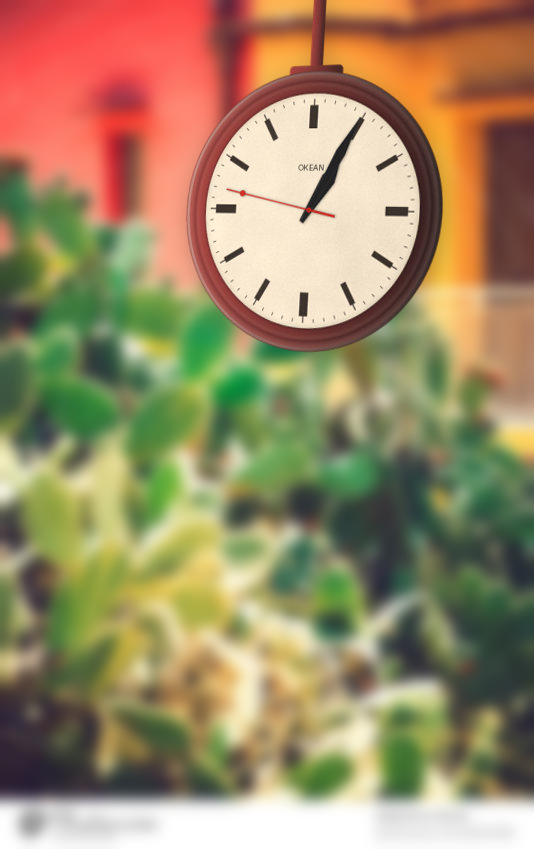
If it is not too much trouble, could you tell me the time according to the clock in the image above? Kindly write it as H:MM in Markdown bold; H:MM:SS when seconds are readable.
**1:04:47**
